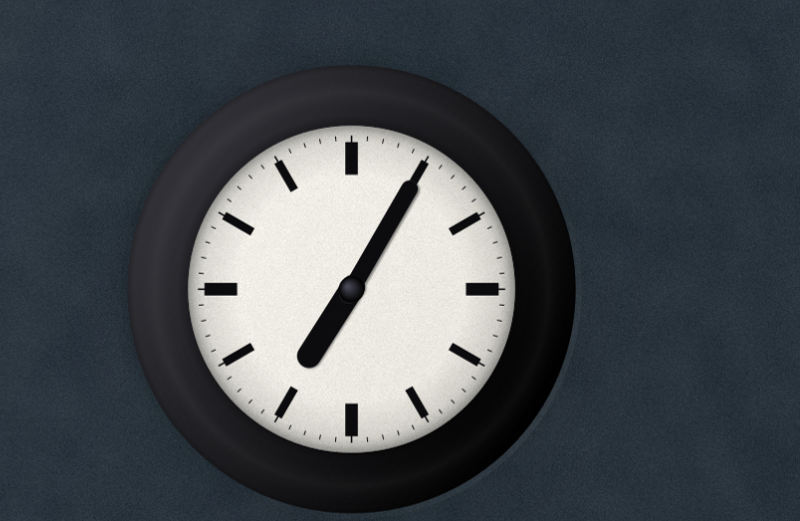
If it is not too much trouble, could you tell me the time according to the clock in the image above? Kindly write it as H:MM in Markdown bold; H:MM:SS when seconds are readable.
**7:05**
